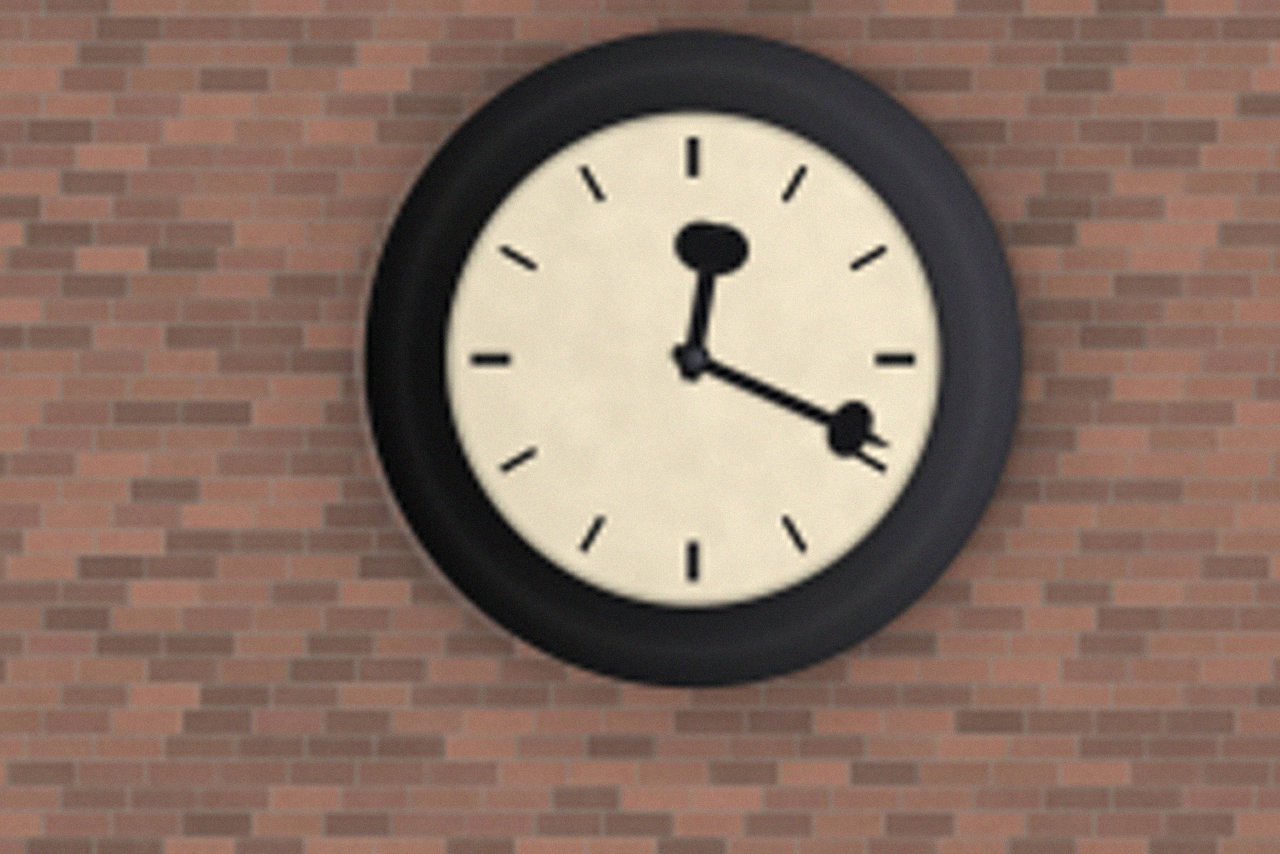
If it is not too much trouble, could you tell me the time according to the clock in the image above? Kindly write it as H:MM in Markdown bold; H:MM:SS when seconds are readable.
**12:19**
